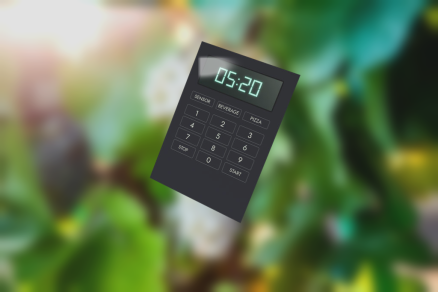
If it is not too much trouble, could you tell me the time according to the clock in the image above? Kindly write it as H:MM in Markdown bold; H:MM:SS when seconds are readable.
**5:20**
